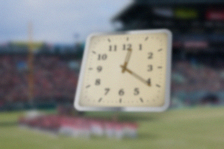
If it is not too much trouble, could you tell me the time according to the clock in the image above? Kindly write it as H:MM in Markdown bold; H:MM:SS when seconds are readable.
**12:21**
